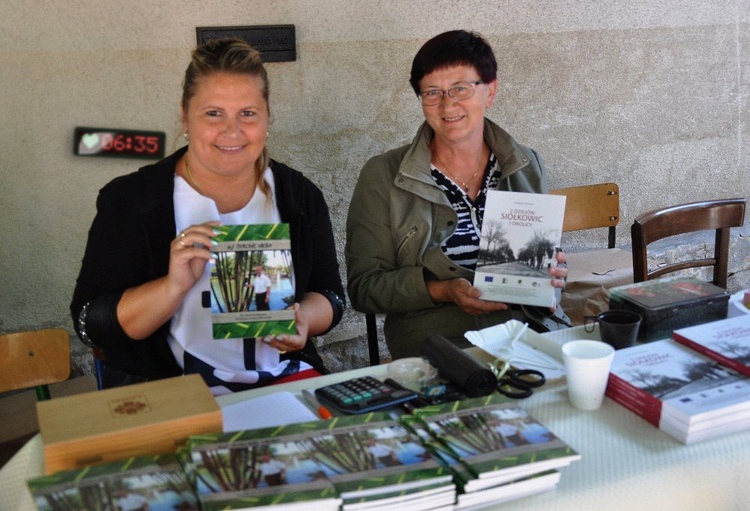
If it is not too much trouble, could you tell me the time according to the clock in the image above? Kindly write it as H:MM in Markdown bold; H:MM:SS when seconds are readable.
**6:35**
